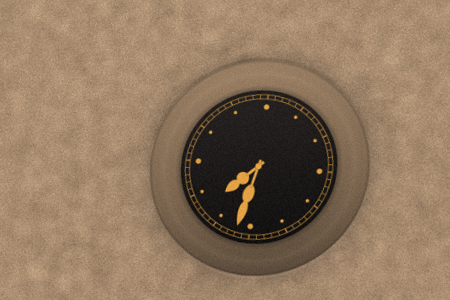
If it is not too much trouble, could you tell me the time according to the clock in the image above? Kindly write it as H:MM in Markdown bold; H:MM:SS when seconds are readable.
**7:32**
